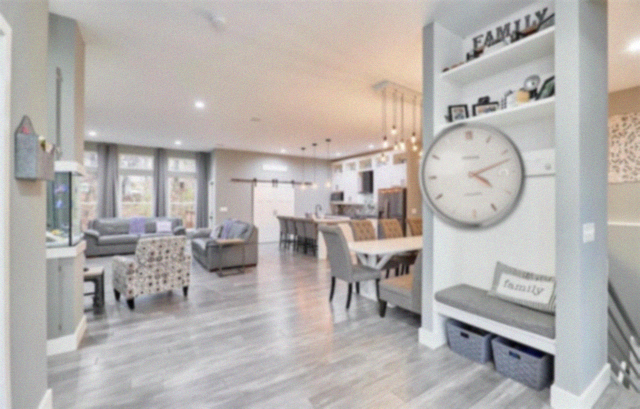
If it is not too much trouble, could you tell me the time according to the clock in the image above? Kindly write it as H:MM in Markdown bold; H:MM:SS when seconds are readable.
**4:12**
